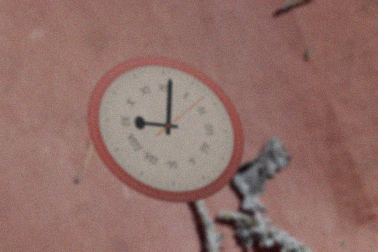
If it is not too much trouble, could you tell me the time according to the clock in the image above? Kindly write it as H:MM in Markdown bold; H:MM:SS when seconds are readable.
**9:01:08**
